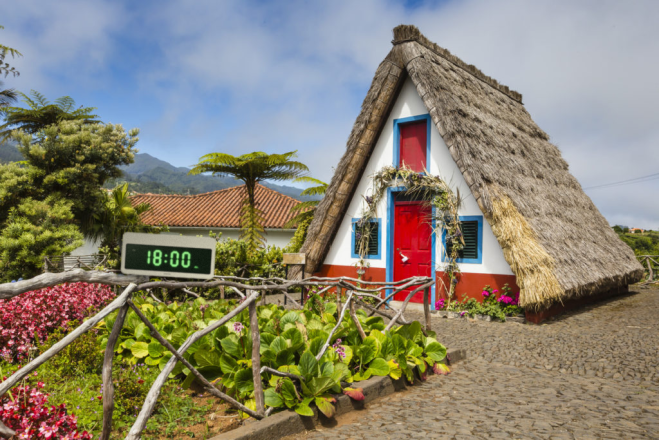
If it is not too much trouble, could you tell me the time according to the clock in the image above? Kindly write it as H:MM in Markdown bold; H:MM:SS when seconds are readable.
**18:00**
